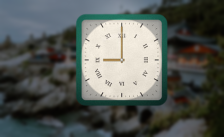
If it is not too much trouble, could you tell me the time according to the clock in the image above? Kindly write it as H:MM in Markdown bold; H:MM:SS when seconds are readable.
**9:00**
